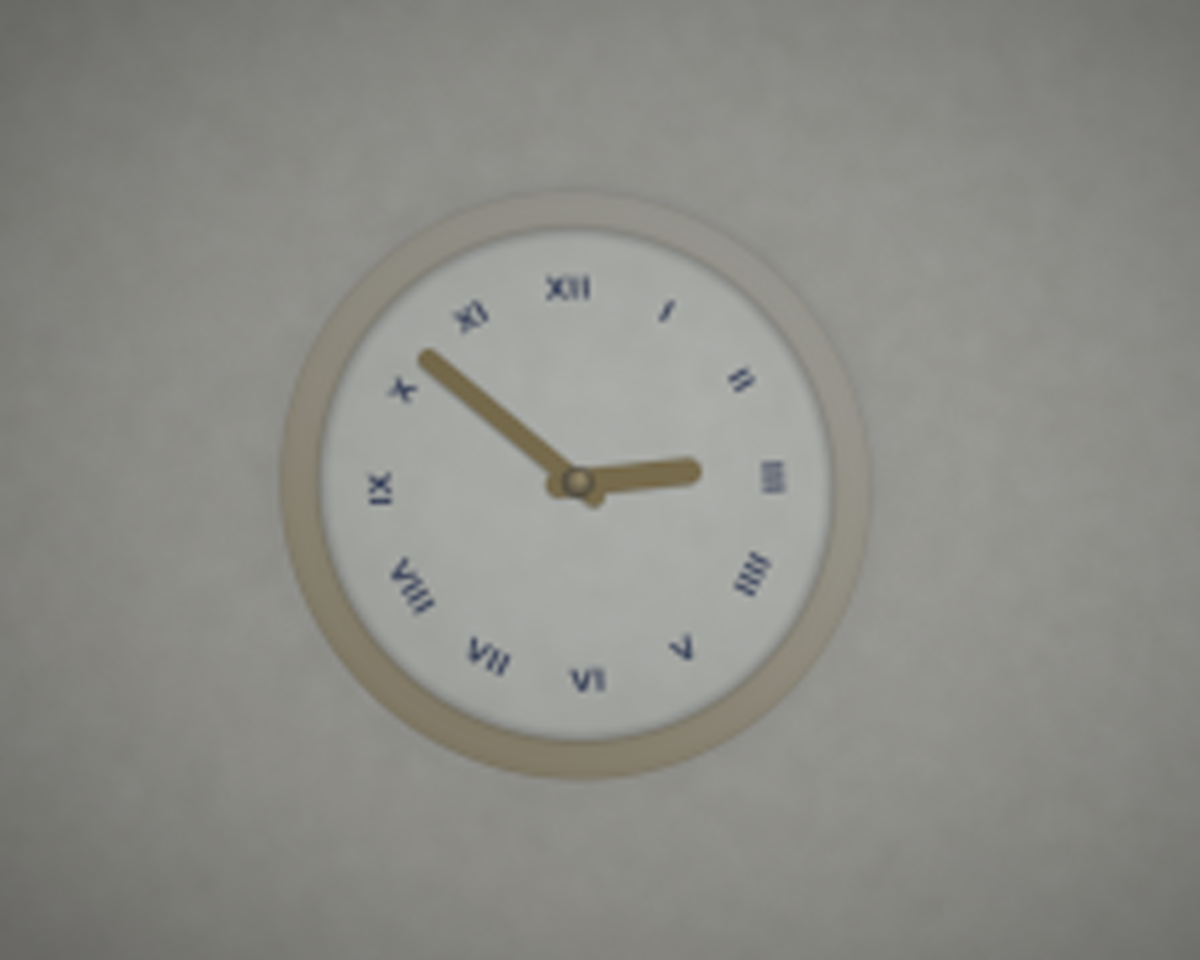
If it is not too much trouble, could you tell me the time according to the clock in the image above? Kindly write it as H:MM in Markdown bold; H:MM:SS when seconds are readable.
**2:52**
